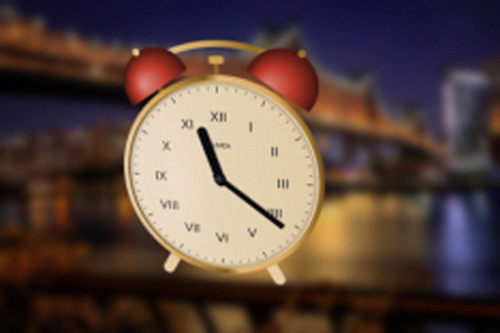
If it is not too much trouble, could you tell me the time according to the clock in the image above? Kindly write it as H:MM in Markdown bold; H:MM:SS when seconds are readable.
**11:21**
